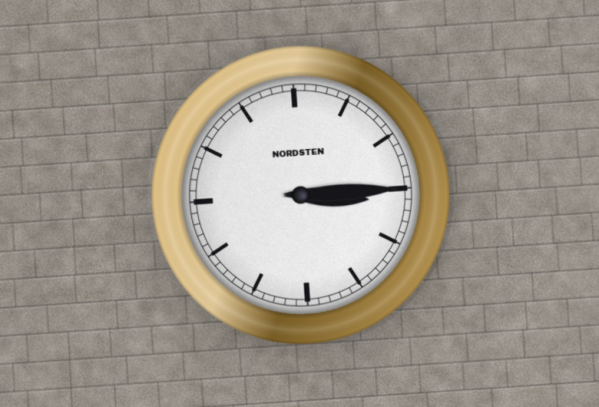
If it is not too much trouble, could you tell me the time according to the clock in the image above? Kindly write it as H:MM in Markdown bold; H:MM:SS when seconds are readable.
**3:15**
